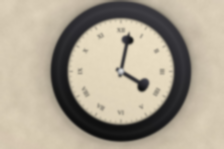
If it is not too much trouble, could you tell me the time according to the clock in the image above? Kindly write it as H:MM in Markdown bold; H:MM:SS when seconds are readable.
**4:02**
